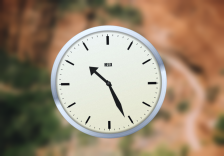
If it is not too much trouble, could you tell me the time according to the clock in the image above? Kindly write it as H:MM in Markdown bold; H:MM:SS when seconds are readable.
**10:26**
